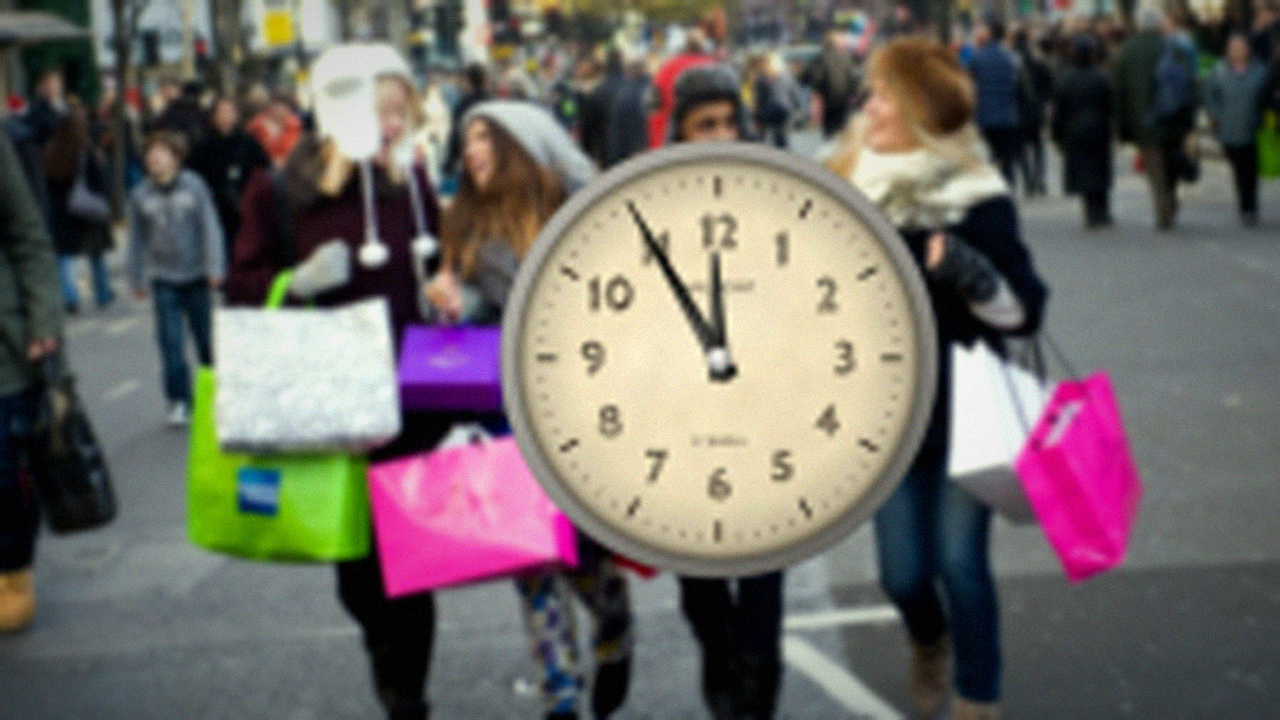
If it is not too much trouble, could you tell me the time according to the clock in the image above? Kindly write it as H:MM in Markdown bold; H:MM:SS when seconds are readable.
**11:55**
